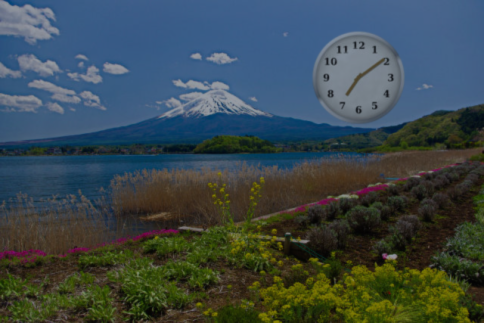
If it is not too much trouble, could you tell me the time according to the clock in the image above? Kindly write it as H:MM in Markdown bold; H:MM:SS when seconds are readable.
**7:09**
